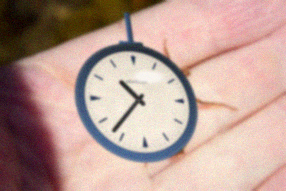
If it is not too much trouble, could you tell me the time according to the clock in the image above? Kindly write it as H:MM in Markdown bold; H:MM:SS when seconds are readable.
**10:37**
